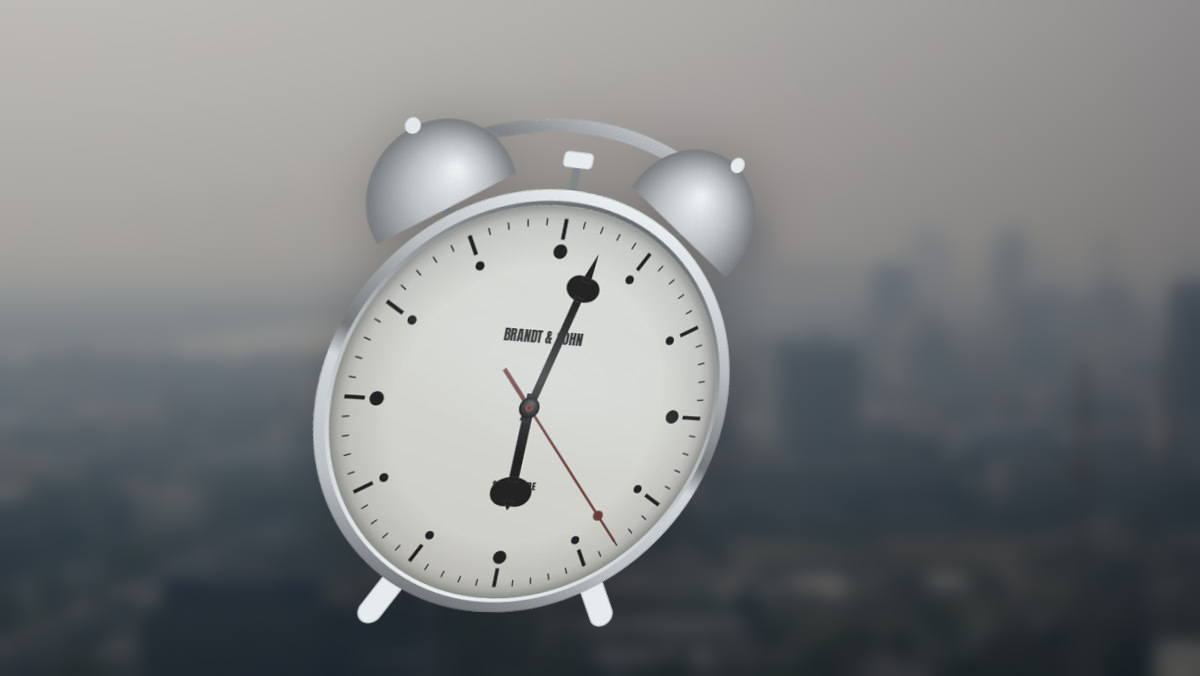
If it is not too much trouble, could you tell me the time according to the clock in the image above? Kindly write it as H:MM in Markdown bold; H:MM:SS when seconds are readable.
**6:02:23**
